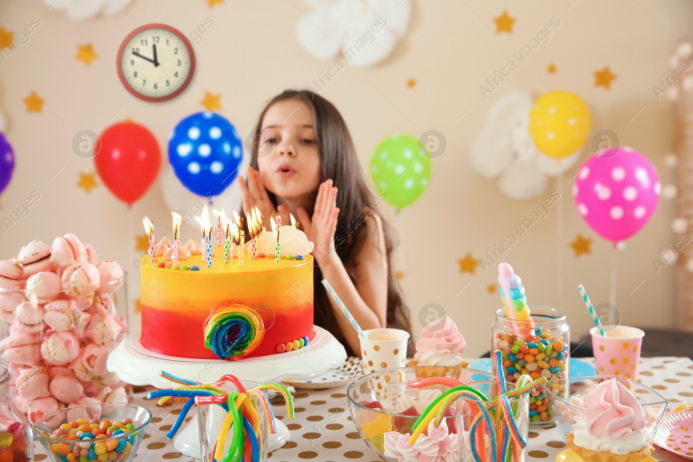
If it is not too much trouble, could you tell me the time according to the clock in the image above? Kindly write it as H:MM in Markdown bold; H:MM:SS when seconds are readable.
**11:49**
